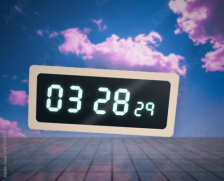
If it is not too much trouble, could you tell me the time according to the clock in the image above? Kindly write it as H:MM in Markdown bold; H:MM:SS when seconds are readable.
**3:28:29**
